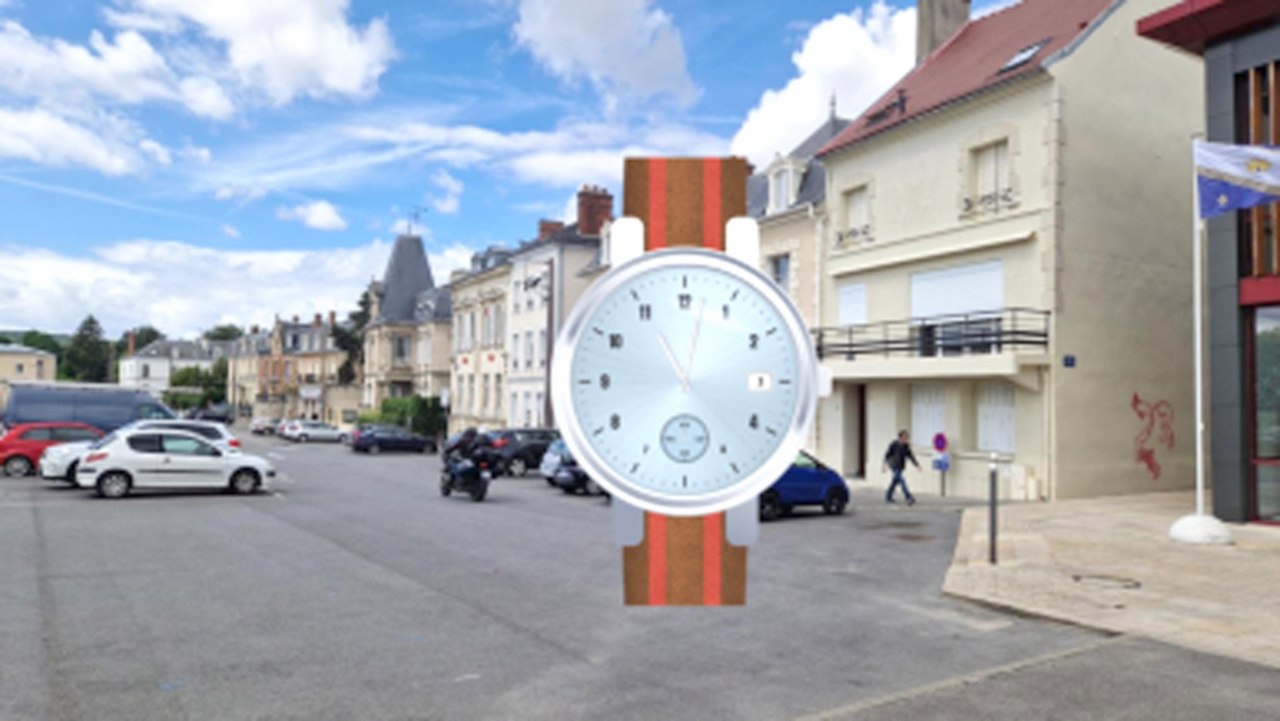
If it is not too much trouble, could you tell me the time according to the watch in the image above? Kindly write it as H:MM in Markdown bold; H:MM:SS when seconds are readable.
**11:02**
